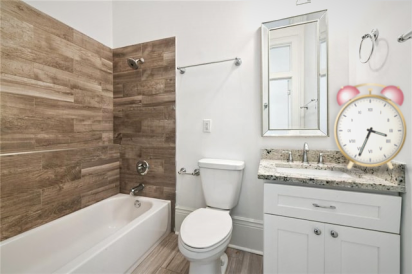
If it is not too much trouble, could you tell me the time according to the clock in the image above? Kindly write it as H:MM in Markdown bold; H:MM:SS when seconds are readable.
**3:34**
